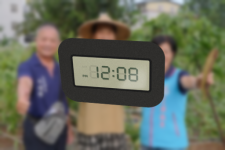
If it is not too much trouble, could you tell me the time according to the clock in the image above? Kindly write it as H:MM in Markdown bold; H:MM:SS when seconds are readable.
**12:08**
